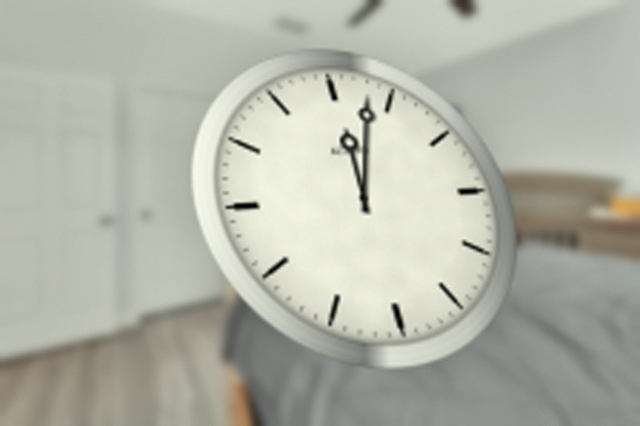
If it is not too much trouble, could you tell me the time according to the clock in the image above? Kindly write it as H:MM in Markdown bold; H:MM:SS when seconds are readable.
**12:03**
